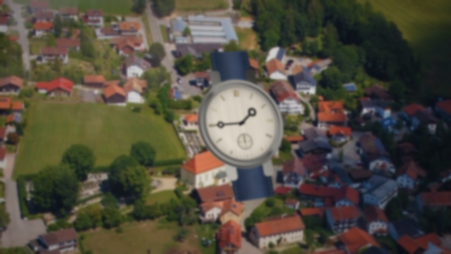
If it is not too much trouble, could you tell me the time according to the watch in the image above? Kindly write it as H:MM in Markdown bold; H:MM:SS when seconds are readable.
**1:45**
